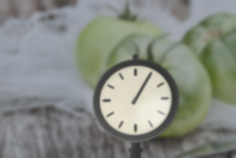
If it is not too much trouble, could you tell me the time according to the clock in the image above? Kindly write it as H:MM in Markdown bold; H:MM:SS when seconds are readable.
**1:05**
